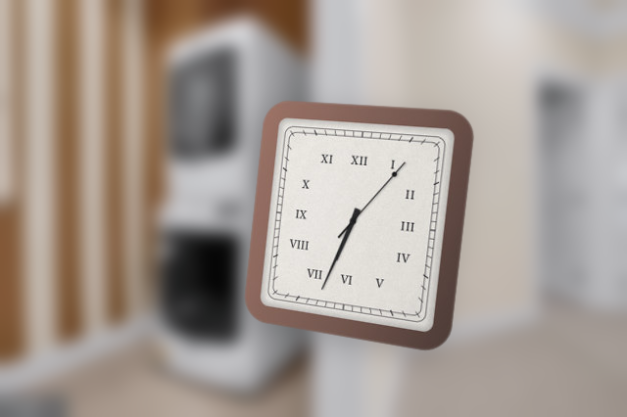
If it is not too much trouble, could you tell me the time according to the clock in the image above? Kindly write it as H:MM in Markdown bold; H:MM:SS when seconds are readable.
**6:33:06**
